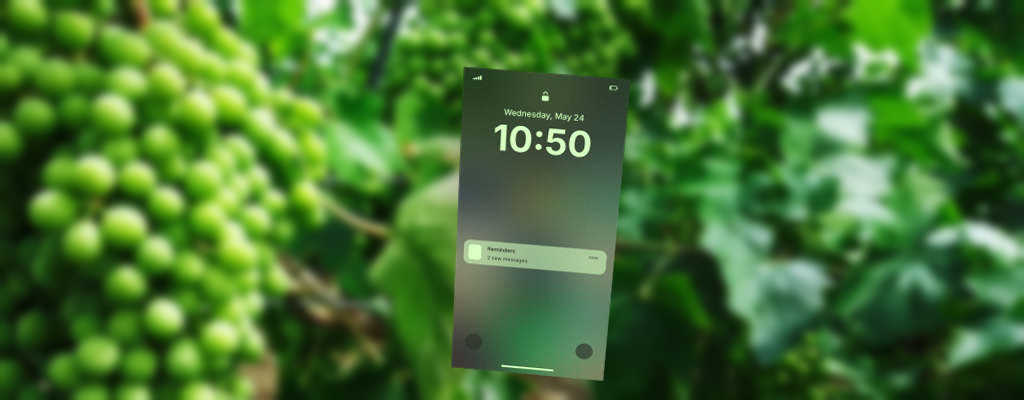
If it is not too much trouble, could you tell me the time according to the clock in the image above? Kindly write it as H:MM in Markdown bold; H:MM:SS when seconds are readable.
**10:50**
